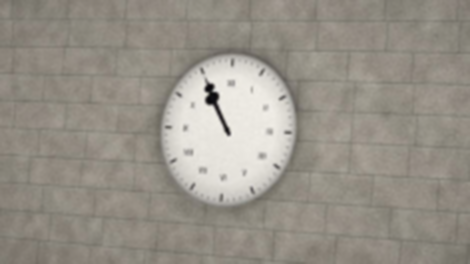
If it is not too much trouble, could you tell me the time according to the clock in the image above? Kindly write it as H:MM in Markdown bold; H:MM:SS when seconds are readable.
**10:55**
